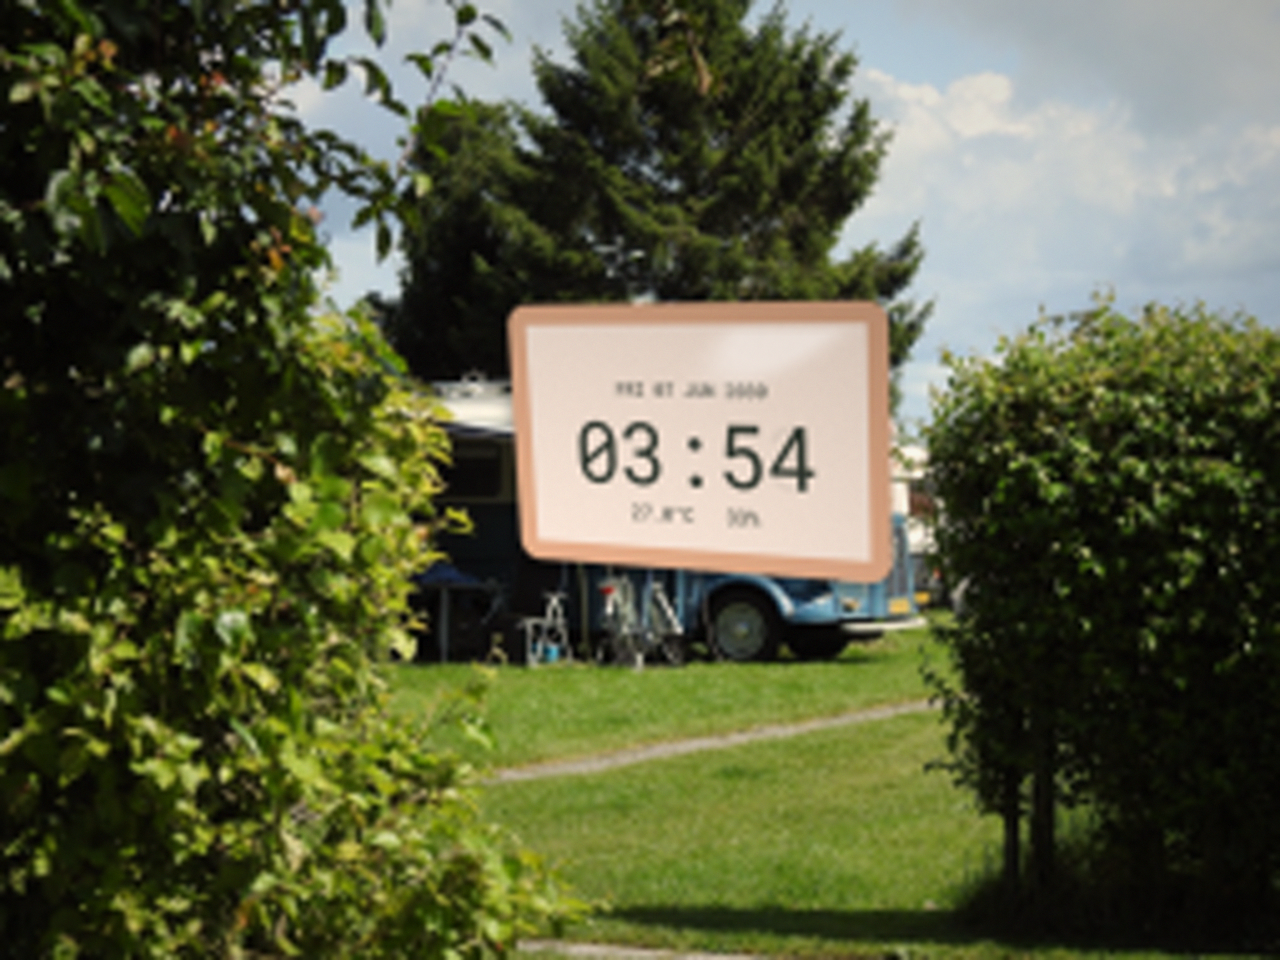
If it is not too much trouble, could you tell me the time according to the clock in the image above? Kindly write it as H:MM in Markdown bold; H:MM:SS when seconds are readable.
**3:54**
